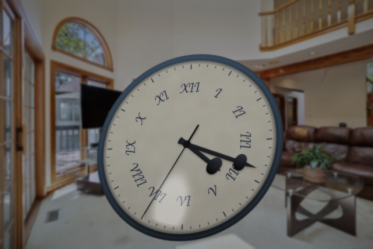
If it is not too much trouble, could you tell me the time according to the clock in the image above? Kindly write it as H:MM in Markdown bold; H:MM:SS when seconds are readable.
**4:18:35**
